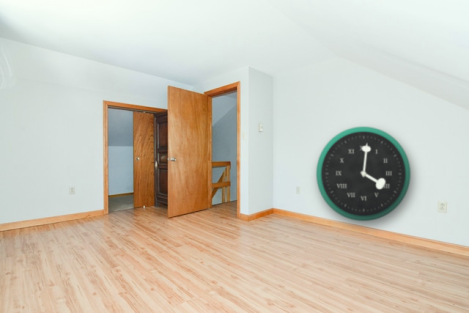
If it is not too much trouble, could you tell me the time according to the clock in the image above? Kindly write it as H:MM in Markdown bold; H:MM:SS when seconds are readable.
**4:01**
